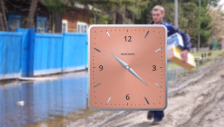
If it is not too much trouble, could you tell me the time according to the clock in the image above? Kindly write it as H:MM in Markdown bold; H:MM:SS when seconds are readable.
**10:22**
